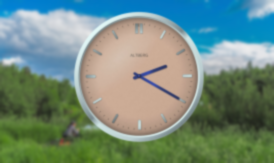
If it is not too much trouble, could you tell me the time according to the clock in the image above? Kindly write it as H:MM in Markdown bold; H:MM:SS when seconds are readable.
**2:20**
